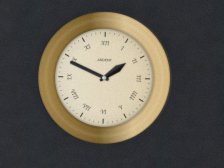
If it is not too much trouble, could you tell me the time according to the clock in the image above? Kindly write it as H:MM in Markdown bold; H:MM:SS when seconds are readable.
**1:49**
